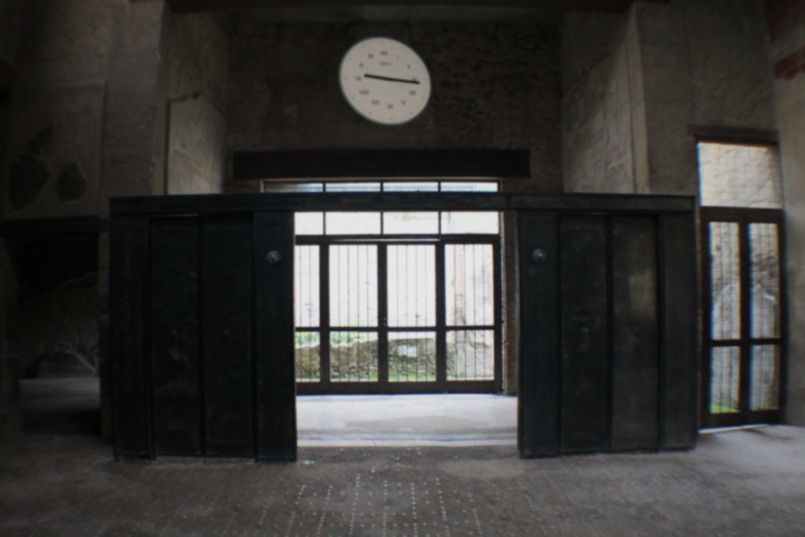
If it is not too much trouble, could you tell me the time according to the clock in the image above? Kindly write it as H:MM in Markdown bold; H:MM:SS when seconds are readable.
**9:16**
